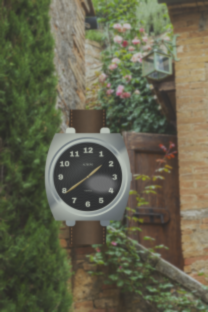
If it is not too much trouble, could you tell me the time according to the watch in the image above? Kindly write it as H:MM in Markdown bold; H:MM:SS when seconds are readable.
**1:39**
